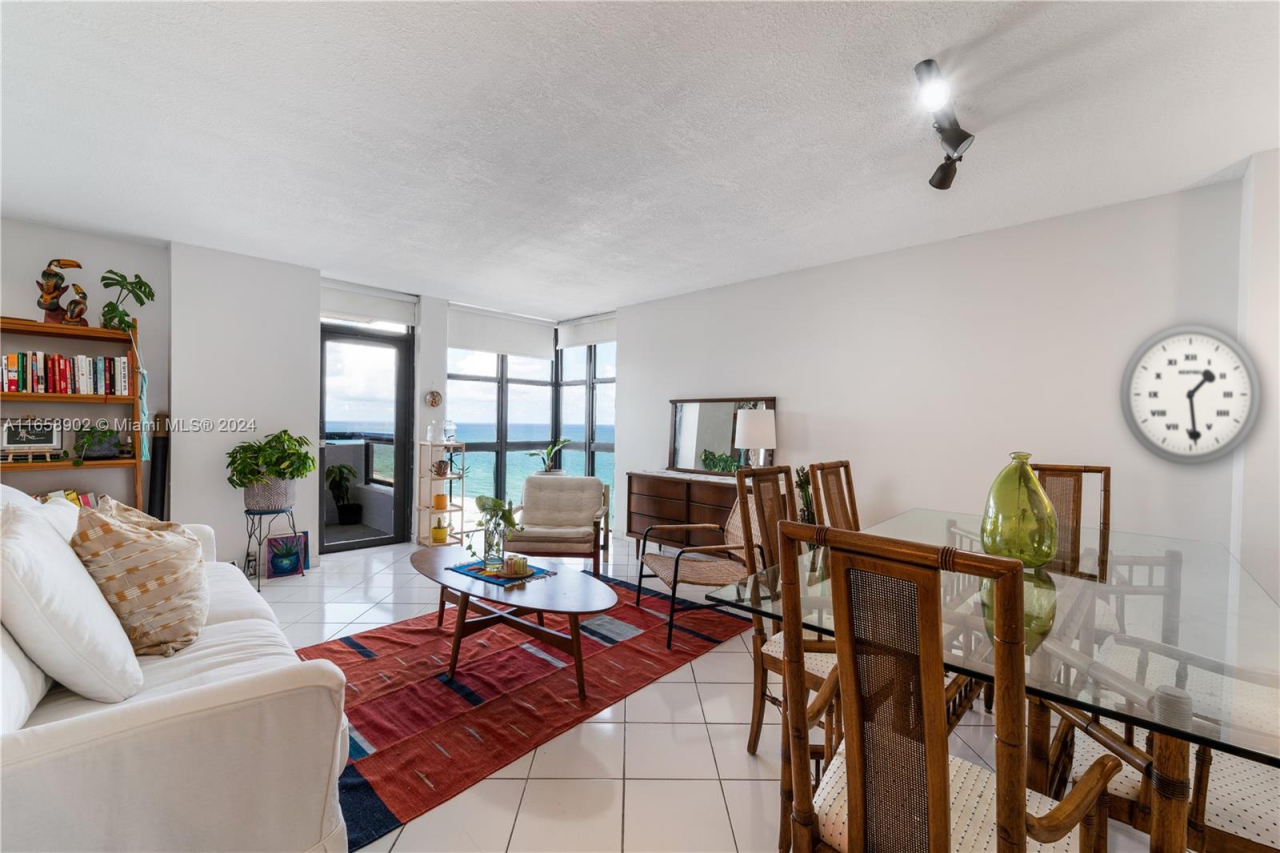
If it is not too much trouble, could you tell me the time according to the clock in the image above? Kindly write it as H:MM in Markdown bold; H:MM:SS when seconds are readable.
**1:29**
